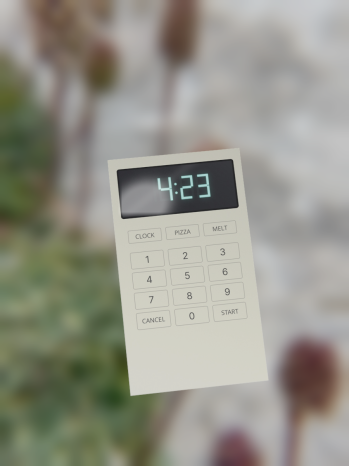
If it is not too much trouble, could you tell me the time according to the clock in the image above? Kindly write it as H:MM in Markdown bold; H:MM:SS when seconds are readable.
**4:23**
